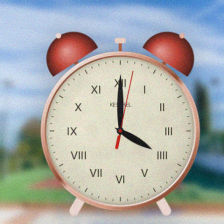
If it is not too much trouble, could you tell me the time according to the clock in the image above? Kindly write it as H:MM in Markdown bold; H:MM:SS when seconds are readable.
**4:00:02**
